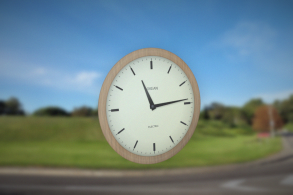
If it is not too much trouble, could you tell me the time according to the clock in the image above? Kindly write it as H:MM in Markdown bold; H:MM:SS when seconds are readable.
**11:14**
